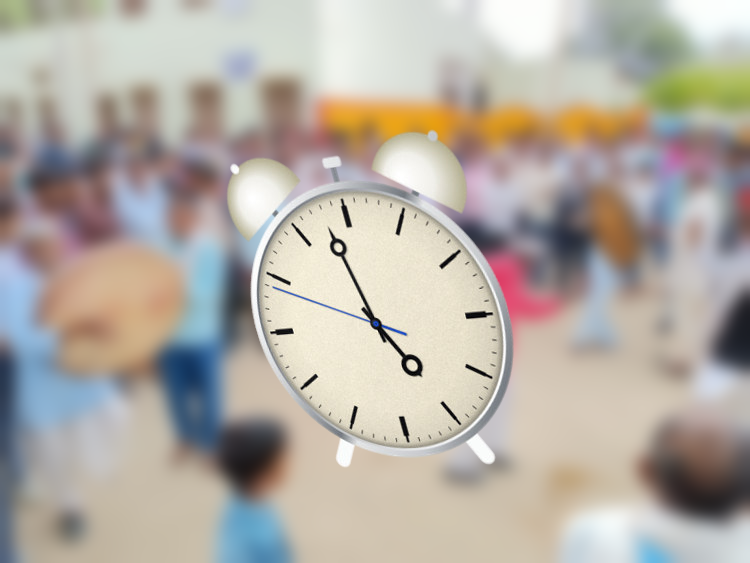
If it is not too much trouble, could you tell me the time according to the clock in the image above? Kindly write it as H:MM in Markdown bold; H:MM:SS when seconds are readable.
**4:57:49**
